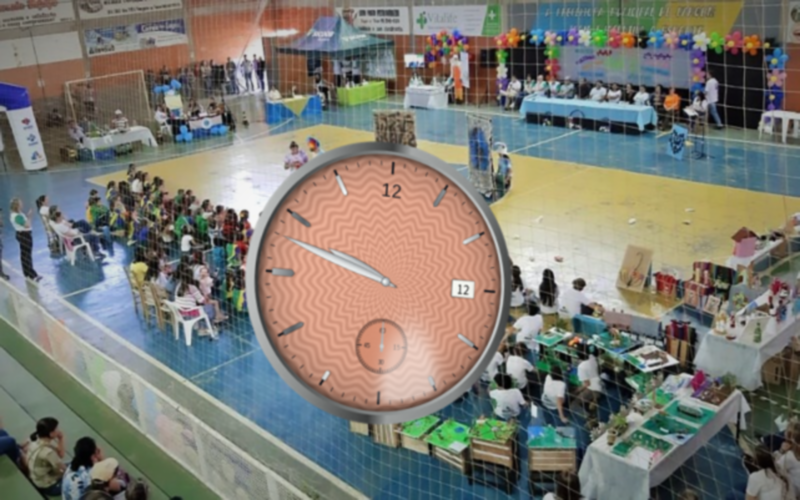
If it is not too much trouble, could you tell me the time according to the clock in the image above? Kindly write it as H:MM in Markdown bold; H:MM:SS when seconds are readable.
**9:48**
